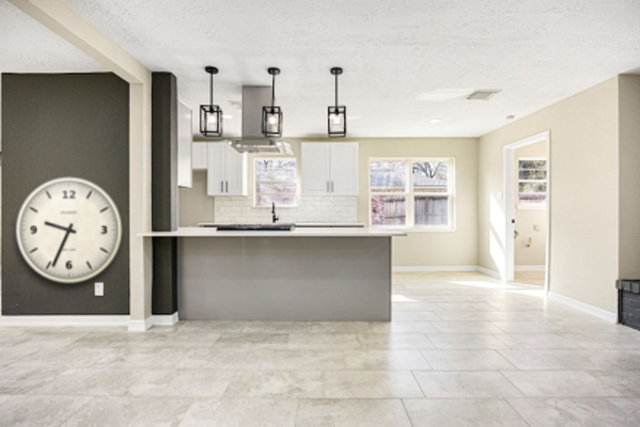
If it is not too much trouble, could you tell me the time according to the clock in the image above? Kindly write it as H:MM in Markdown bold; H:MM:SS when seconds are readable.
**9:34**
